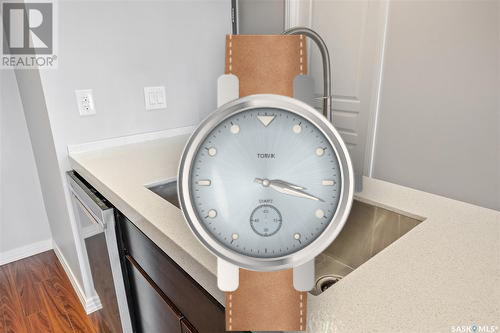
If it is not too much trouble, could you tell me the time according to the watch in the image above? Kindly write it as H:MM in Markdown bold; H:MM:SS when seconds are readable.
**3:18**
